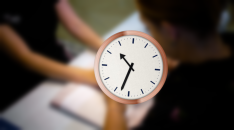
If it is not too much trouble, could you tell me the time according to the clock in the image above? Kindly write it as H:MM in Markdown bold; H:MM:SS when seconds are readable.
**10:33**
